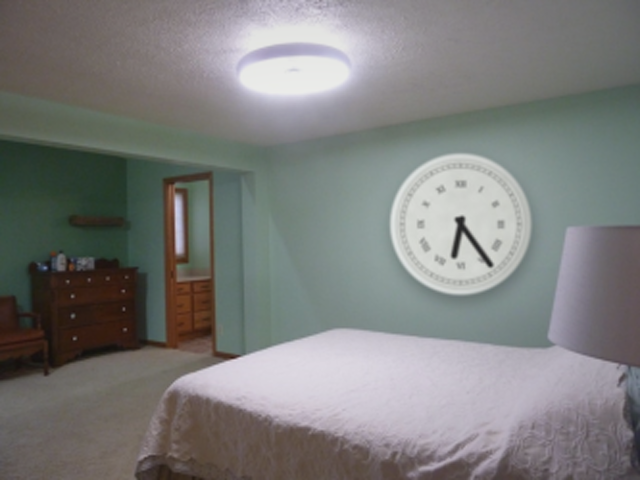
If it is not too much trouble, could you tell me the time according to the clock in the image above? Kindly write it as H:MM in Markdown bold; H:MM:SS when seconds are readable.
**6:24**
